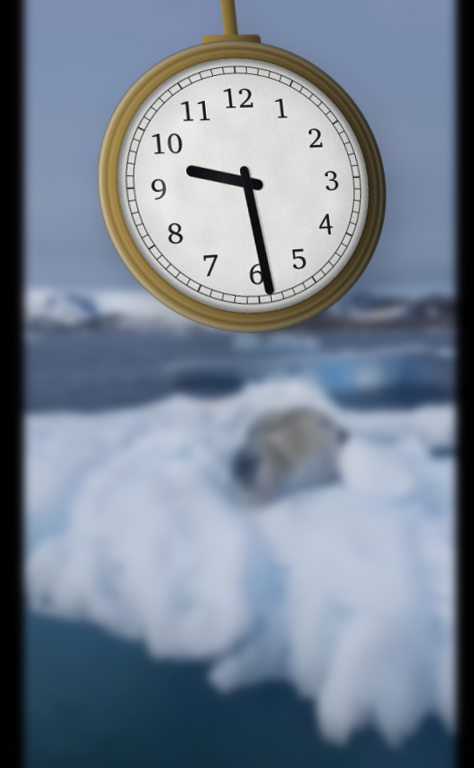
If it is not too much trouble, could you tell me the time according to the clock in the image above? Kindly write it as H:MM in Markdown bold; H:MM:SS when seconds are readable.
**9:29**
